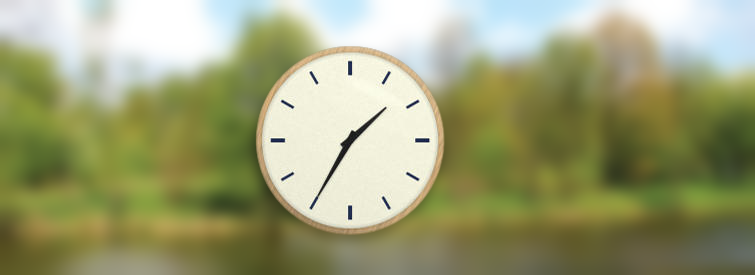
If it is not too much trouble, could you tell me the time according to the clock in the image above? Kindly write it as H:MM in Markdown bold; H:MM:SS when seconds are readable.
**1:35**
